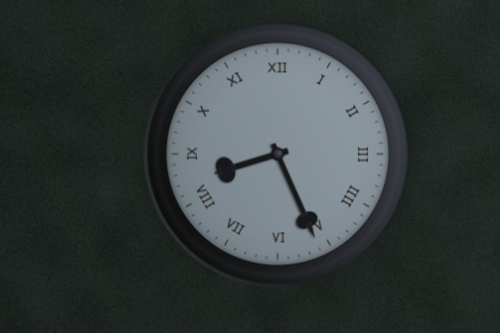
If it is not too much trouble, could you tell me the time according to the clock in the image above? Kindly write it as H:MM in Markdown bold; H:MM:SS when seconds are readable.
**8:26**
